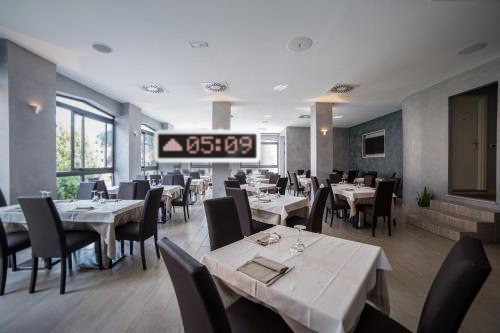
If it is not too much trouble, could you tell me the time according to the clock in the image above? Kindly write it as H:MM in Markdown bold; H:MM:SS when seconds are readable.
**5:09**
